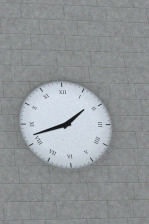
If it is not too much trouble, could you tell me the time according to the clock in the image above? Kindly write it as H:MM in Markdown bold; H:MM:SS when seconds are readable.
**1:42**
